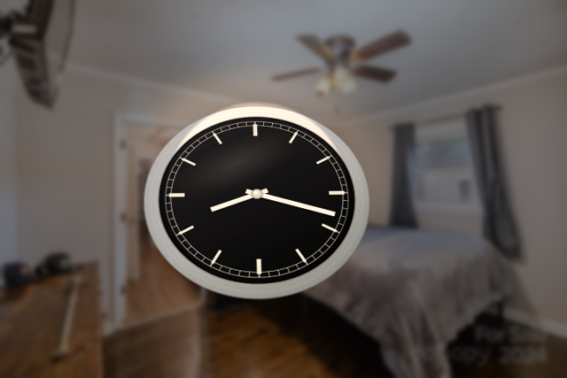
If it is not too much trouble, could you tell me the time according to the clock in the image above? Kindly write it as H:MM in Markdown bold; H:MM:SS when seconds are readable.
**8:18**
